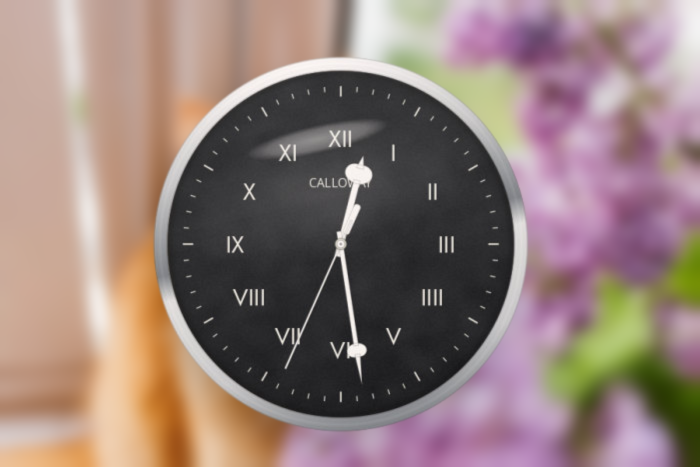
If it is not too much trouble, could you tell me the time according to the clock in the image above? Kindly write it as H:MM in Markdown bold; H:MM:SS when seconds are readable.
**12:28:34**
